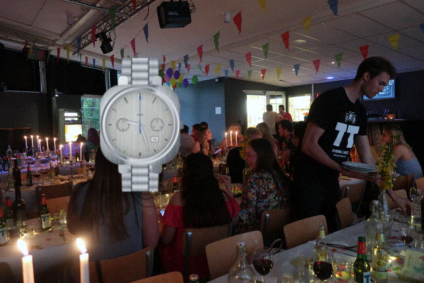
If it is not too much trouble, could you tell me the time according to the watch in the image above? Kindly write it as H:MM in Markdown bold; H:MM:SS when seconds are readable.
**9:27**
